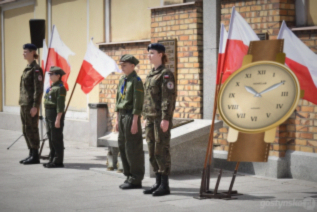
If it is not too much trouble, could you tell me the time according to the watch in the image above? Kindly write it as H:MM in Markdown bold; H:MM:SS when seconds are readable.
**10:10**
